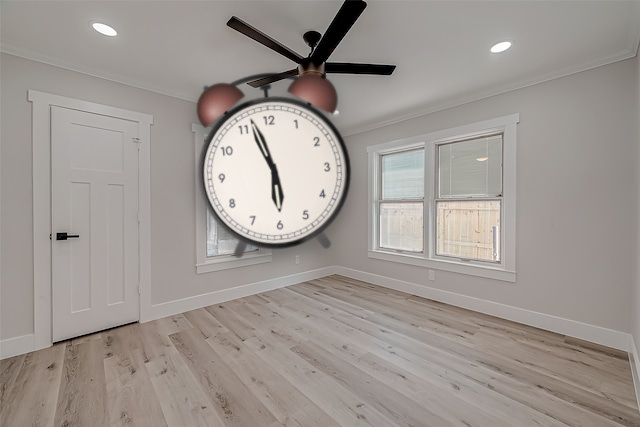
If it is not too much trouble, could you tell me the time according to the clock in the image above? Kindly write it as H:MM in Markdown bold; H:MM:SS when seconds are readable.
**5:57**
